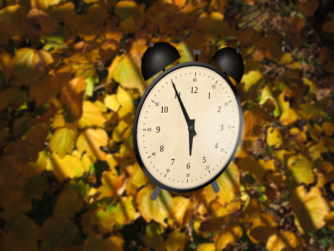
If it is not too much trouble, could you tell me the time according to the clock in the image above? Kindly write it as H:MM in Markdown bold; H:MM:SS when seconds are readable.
**5:55**
